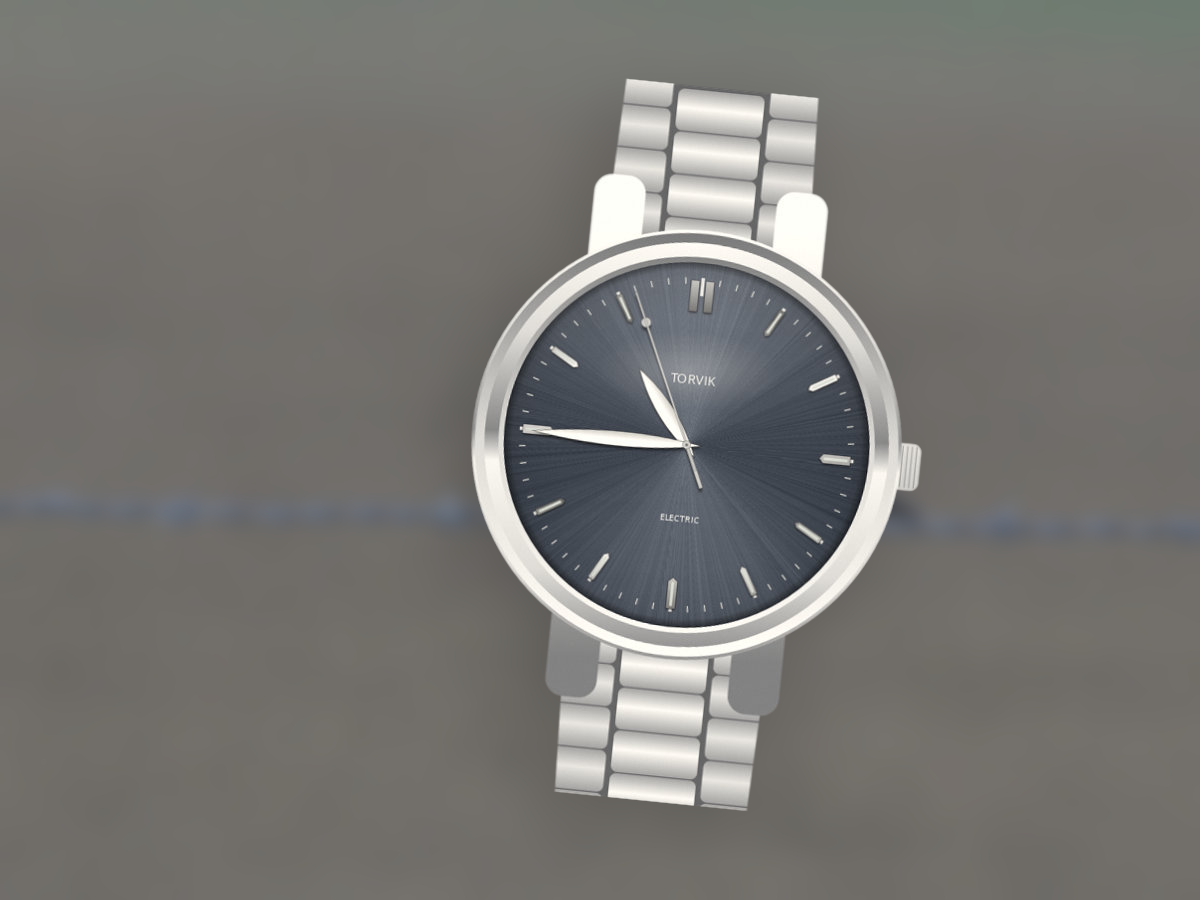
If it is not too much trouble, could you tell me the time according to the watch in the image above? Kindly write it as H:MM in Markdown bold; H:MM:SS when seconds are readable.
**10:44:56**
